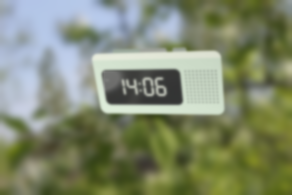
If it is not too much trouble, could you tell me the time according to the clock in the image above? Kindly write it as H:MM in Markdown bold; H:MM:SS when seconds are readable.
**14:06**
